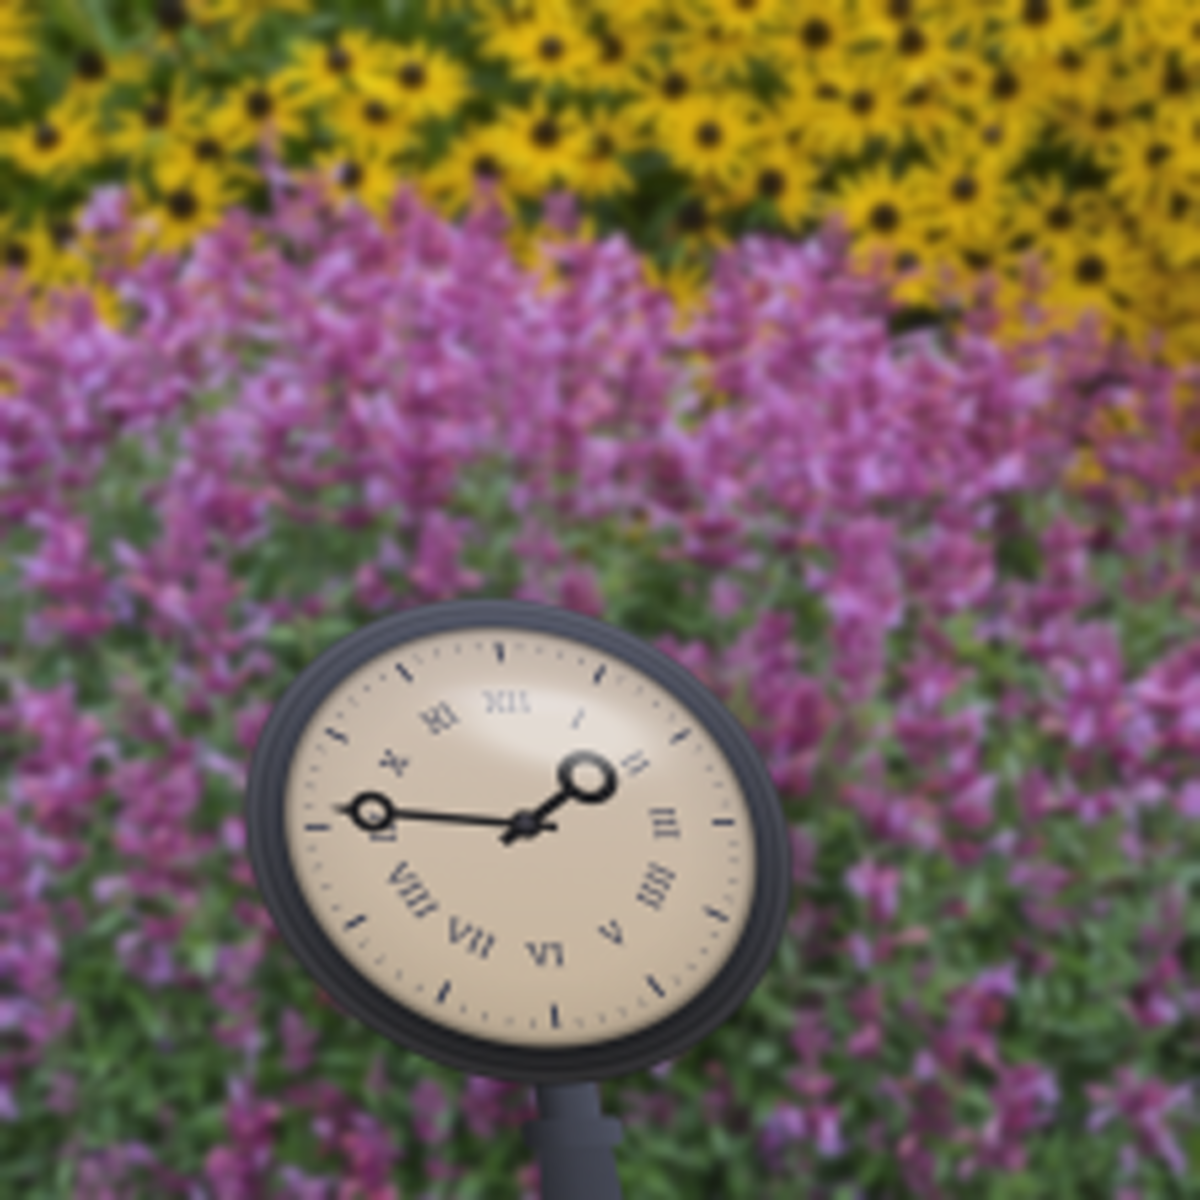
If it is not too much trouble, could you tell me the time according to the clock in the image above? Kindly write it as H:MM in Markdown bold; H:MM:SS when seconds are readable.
**1:46**
